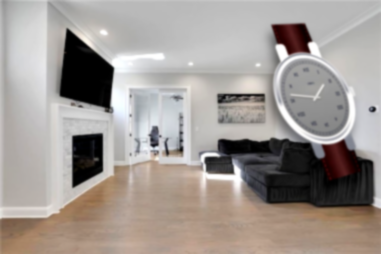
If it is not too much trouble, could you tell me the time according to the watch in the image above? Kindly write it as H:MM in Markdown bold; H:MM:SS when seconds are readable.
**1:47**
